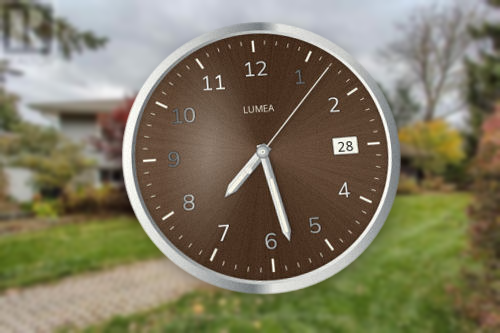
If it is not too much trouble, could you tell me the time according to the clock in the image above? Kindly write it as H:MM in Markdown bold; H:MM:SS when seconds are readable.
**7:28:07**
